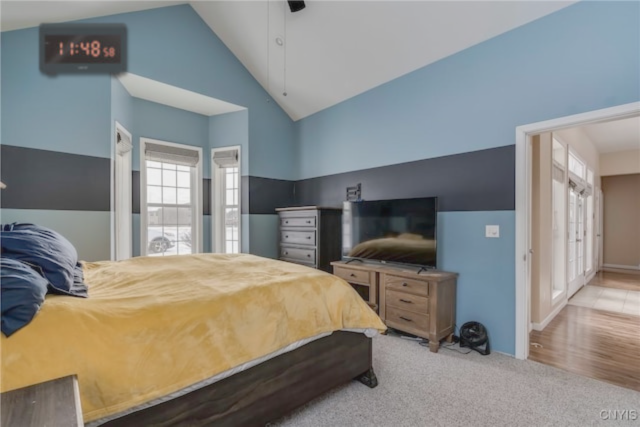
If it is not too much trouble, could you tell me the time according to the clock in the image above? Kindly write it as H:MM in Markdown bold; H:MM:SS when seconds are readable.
**11:48**
